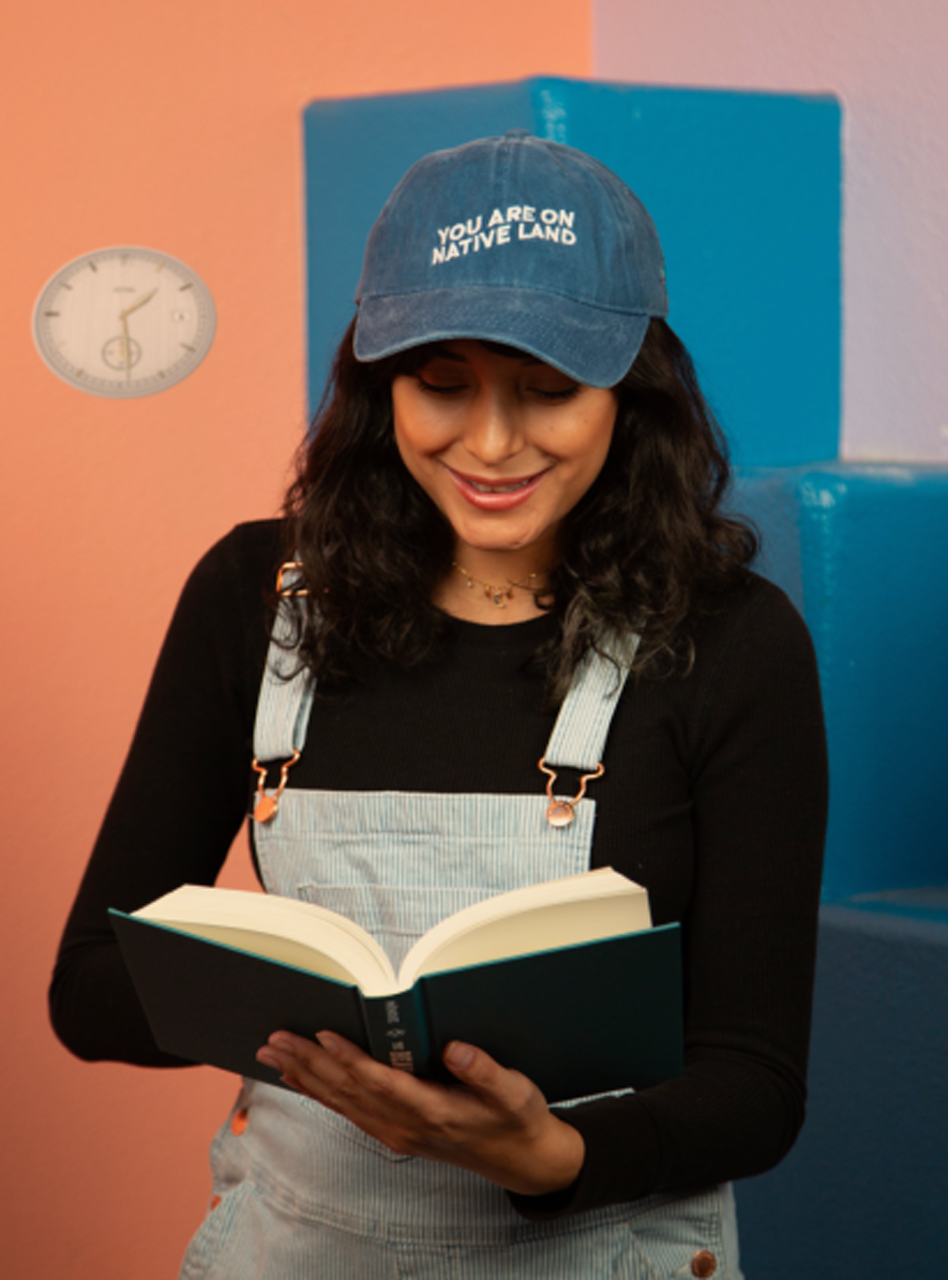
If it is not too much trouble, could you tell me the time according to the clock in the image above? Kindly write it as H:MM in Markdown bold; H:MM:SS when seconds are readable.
**1:29**
